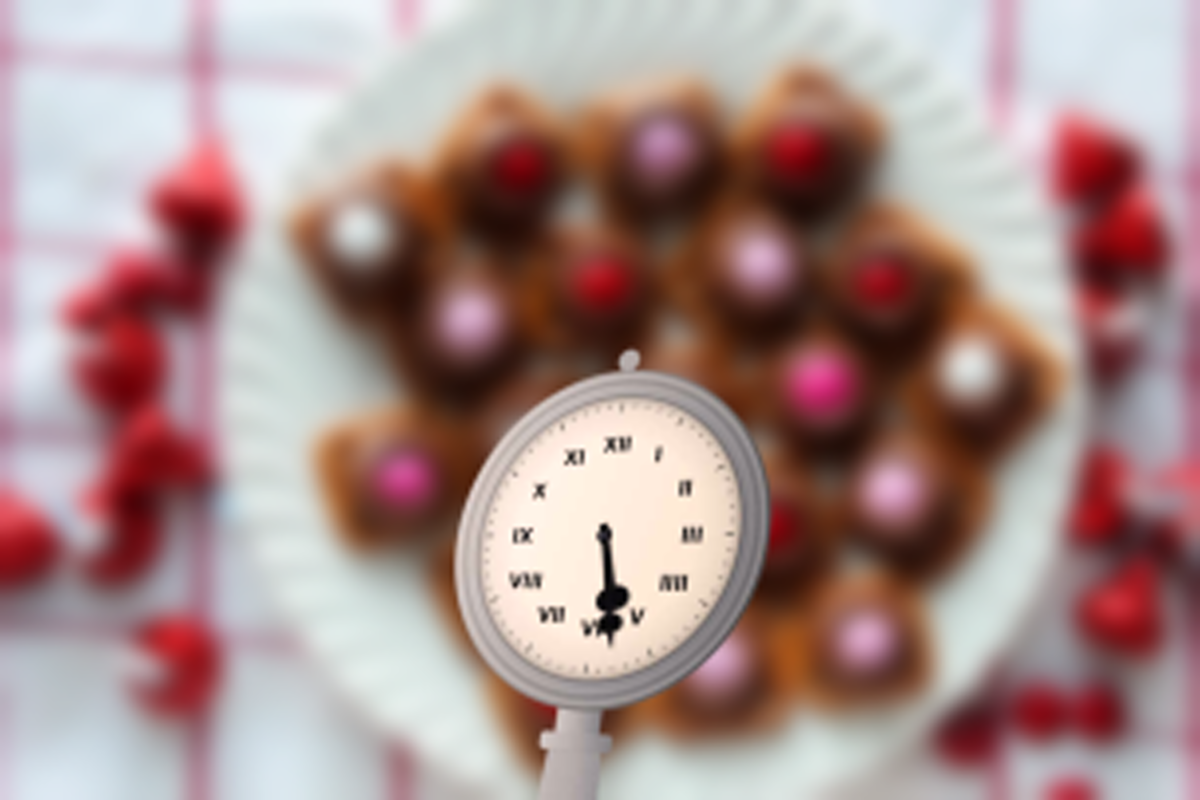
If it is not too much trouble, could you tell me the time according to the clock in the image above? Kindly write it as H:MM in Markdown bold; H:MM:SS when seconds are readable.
**5:28**
